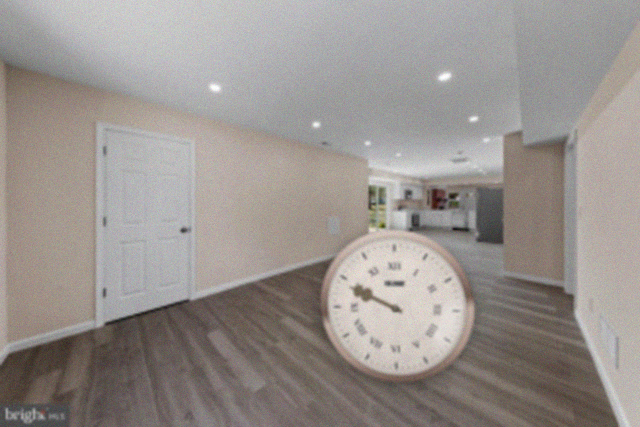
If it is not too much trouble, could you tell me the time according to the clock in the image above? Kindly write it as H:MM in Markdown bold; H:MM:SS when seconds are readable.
**9:49**
